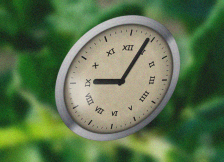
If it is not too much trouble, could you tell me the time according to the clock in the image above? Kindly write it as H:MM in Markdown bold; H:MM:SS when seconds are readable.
**9:04**
